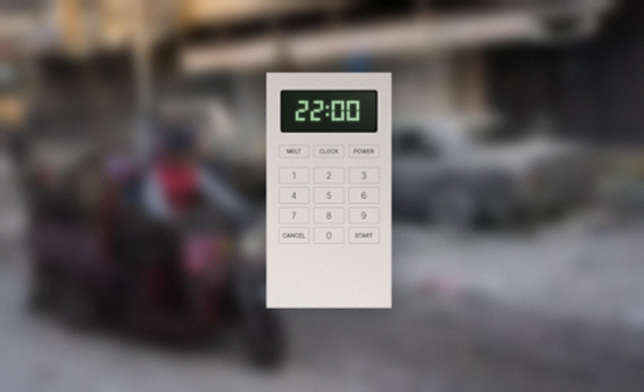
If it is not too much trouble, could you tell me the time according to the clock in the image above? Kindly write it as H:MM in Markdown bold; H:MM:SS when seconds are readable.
**22:00**
